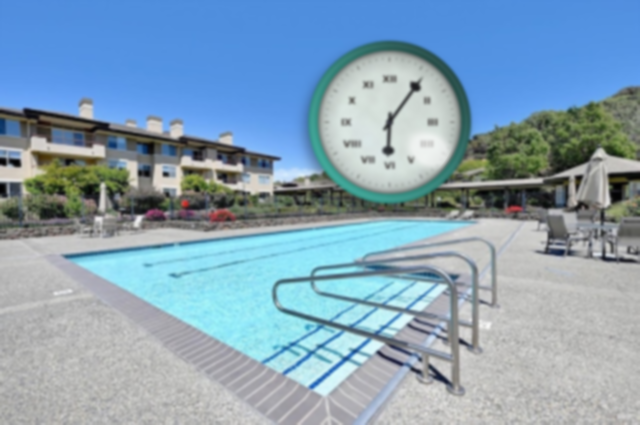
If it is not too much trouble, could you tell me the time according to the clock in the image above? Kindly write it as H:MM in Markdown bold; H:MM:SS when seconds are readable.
**6:06**
